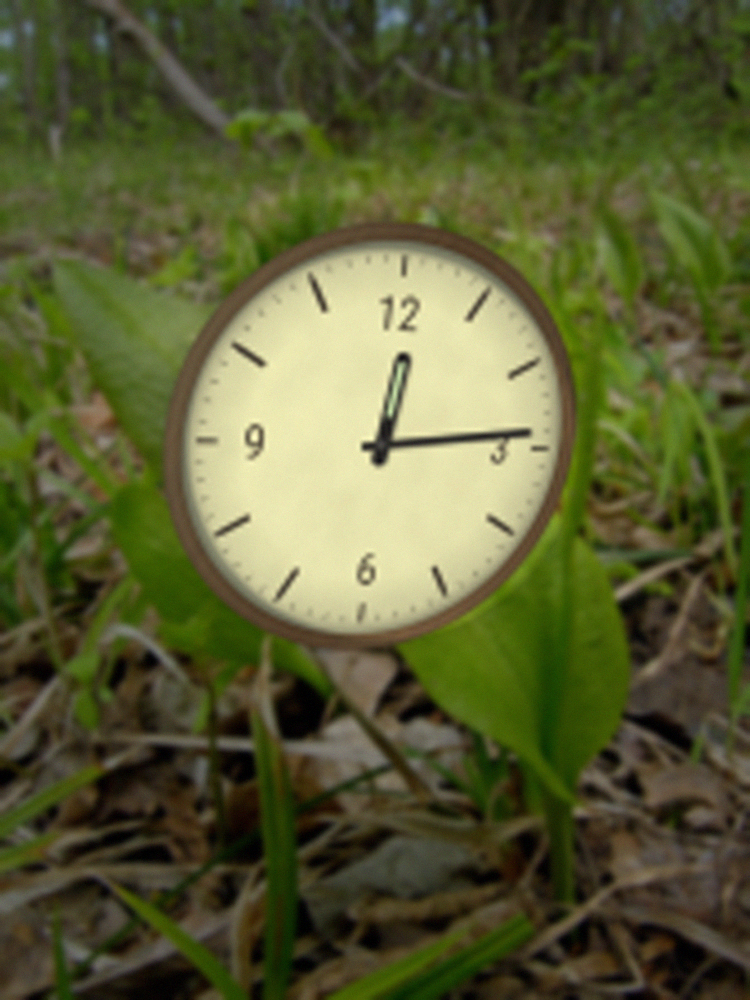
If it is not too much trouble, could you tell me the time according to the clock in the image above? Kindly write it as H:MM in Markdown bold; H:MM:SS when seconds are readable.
**12:14**
